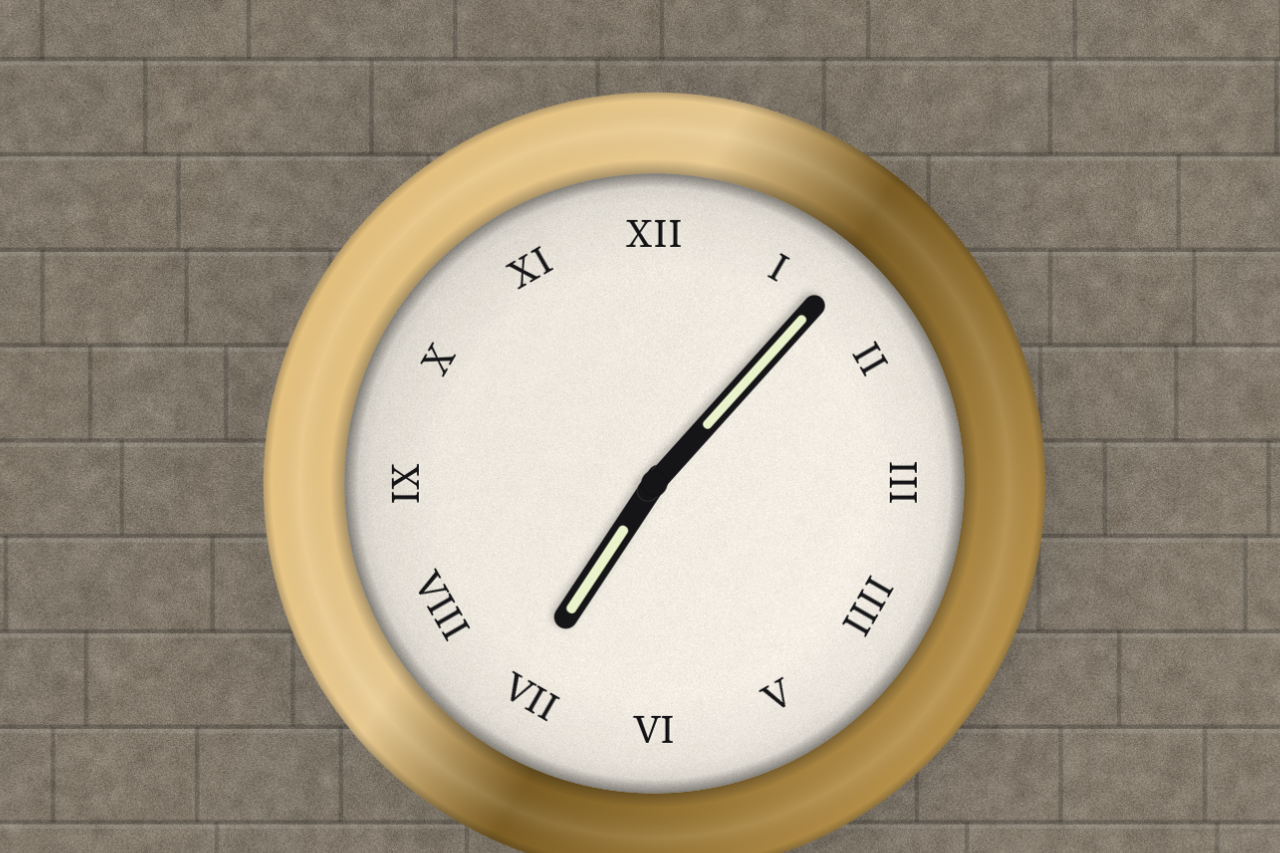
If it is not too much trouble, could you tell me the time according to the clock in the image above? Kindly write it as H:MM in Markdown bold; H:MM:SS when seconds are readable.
**7:07**
